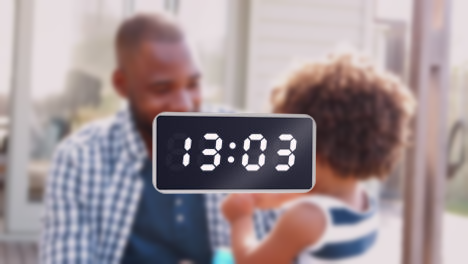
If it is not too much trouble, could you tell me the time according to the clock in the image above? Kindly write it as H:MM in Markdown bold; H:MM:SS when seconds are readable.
**13:03**
